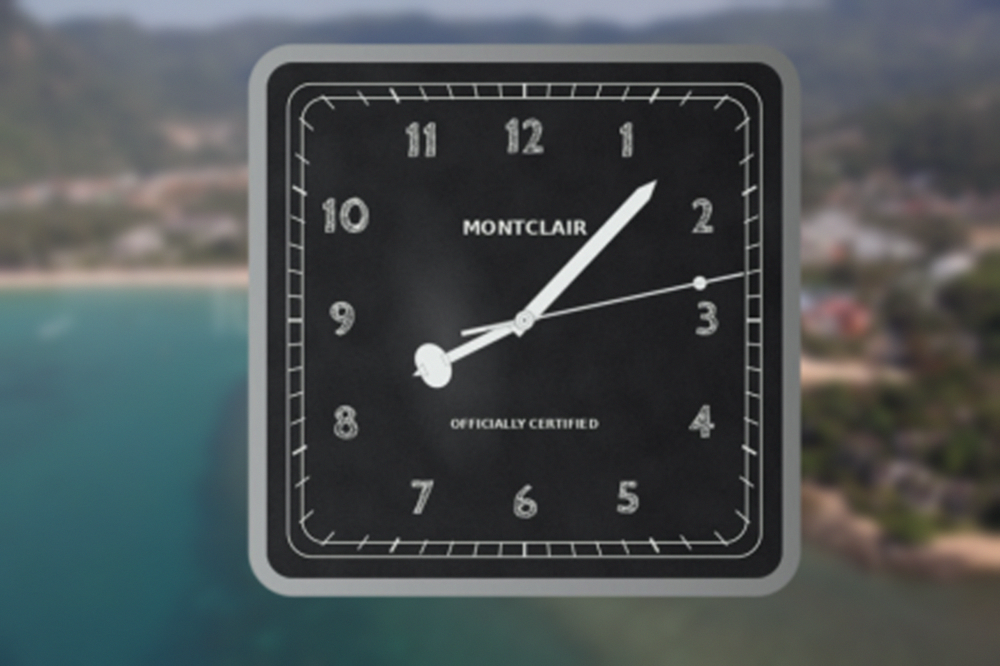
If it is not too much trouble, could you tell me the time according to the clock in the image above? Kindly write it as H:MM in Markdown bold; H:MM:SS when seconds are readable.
**8:07:13**
